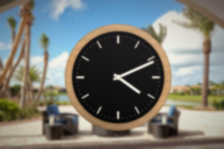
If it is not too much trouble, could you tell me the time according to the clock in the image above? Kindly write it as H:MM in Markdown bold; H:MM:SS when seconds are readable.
**4:11**
